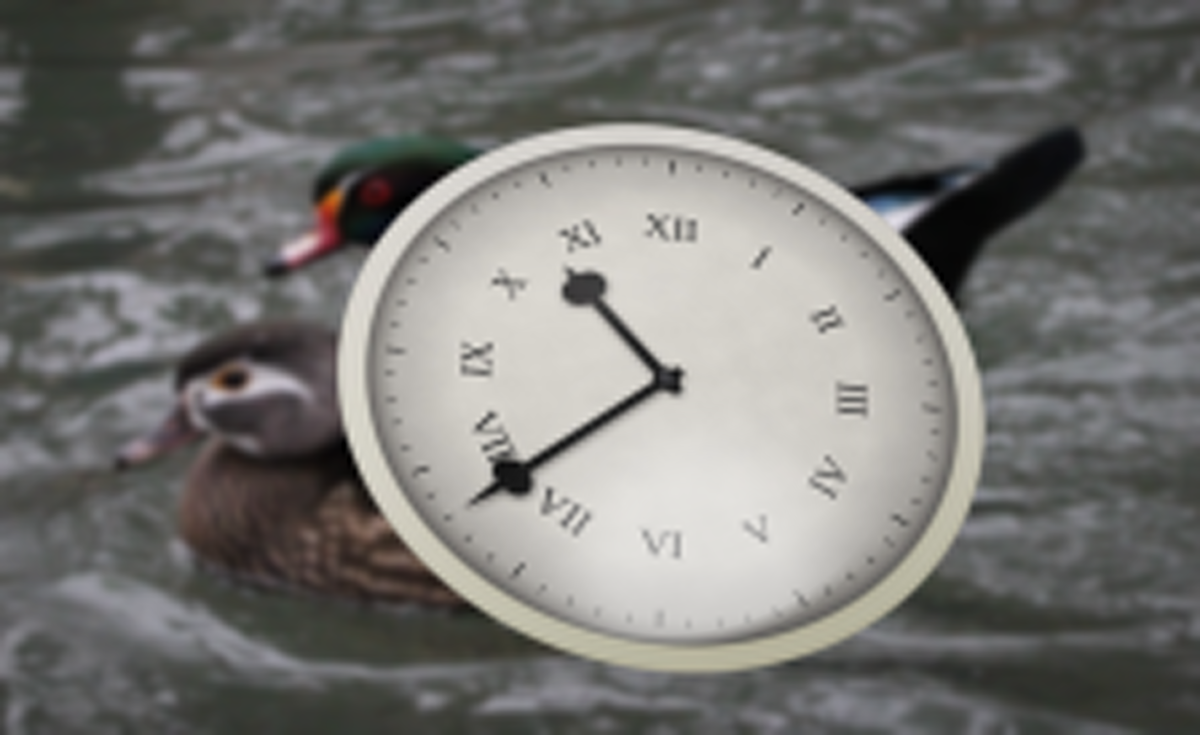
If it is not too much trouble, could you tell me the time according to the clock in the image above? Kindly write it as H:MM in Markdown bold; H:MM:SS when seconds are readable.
**10:38**
